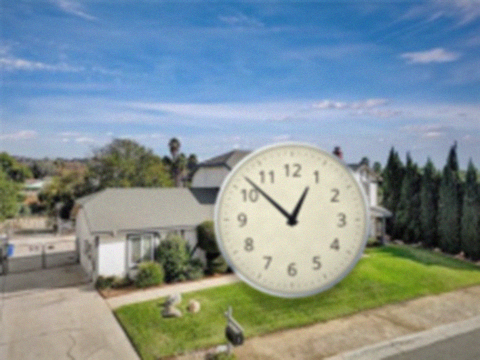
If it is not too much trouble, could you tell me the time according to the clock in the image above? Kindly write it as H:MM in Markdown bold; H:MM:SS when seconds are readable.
**12:52**
